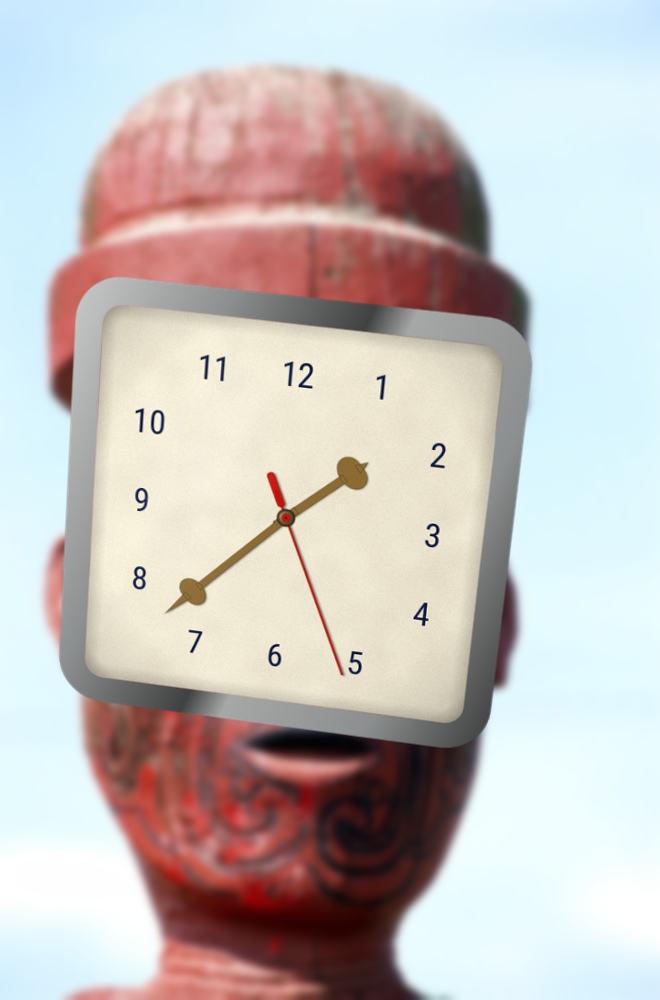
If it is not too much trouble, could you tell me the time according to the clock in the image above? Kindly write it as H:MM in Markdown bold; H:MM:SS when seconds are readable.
**1:37:26**
